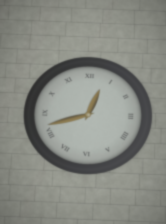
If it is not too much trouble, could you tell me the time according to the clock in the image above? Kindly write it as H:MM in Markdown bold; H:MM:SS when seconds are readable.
**12:42**
